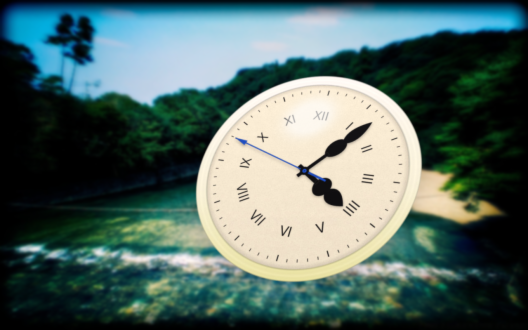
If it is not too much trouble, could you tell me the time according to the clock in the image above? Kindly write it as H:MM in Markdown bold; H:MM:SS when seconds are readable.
**4:06:48**
